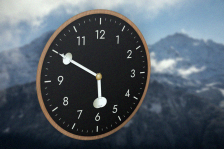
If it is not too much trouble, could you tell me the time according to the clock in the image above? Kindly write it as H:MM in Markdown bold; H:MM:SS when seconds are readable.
**5:50**
